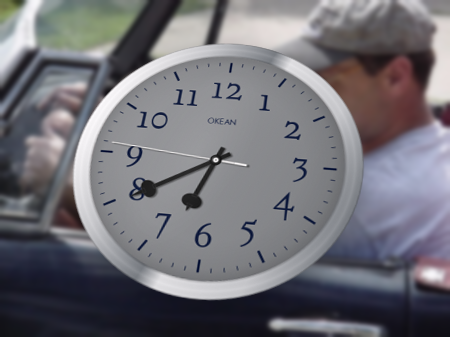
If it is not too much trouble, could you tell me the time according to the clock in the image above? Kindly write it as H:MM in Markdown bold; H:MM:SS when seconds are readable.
**6:39:46**
